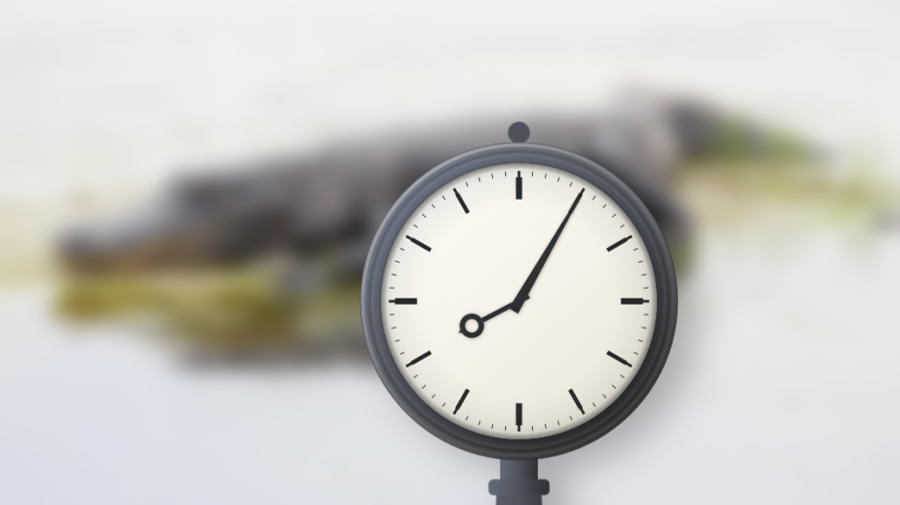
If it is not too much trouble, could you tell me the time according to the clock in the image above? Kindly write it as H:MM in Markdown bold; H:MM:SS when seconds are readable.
**8:05**
